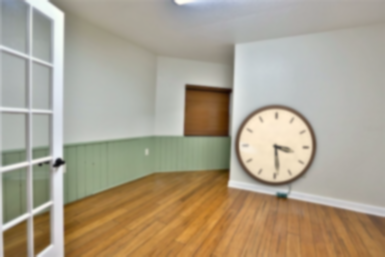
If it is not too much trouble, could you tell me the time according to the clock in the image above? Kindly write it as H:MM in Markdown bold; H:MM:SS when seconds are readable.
**3:29**
